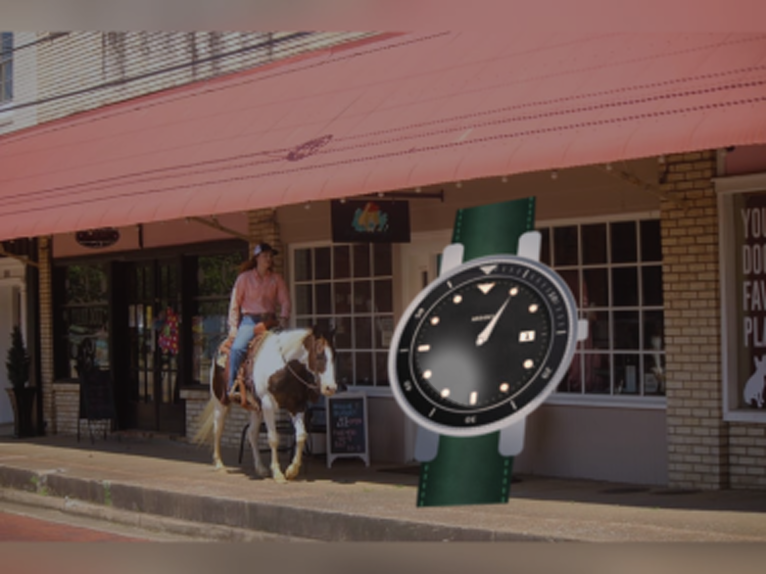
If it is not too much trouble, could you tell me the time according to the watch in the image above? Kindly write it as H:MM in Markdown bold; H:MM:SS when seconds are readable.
**1:05**
